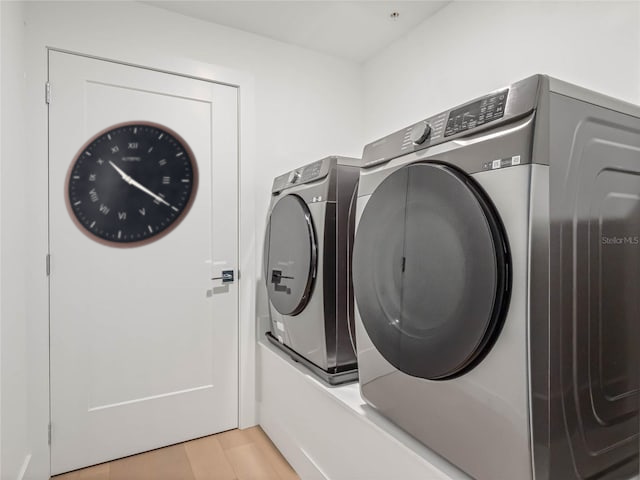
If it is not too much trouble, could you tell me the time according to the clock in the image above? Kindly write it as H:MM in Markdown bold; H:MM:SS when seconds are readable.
**10:20**
